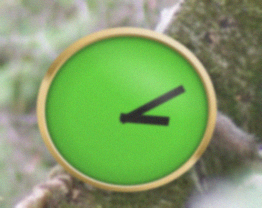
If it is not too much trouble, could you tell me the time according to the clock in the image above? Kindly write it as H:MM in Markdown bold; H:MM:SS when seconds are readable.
**3:10**
